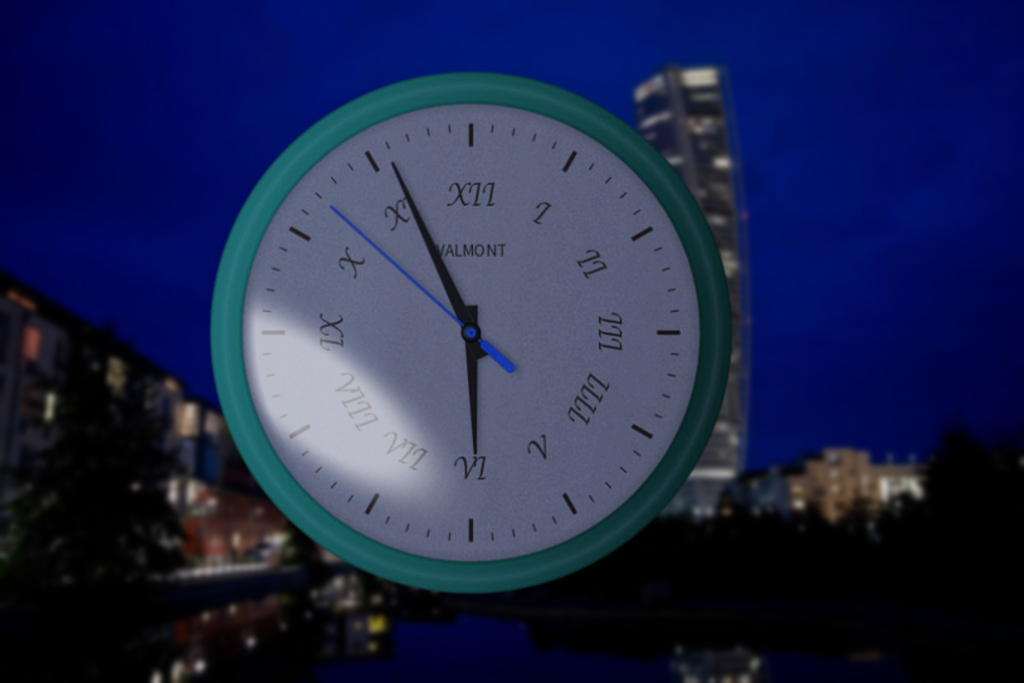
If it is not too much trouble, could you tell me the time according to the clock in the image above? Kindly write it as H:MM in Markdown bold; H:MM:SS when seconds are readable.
**5:55:52**
